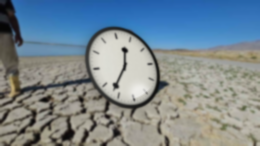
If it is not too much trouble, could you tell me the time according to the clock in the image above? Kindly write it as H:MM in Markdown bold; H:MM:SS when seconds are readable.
**12:37**
